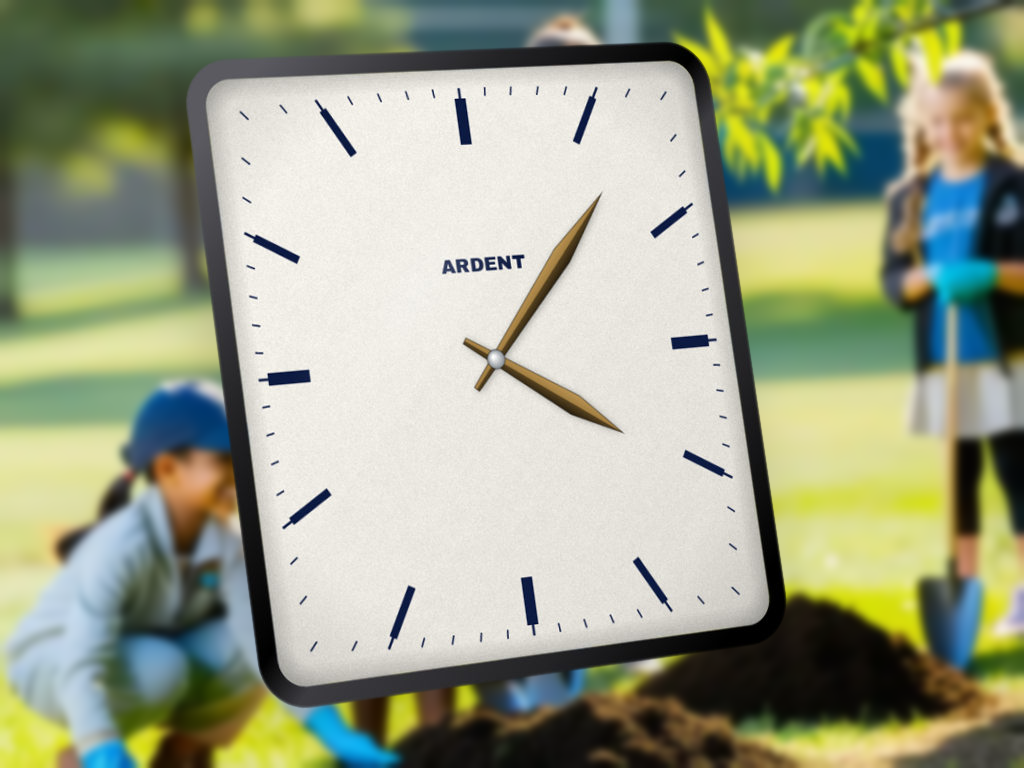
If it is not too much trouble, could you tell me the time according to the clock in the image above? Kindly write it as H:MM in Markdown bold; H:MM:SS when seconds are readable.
**4:07**
